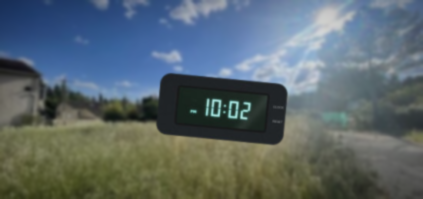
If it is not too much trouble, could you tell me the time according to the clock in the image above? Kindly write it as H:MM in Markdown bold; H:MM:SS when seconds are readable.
**10:02**
